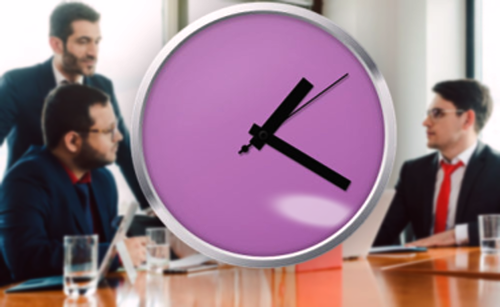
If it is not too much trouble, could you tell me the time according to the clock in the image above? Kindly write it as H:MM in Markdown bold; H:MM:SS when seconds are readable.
**1:20:09**
